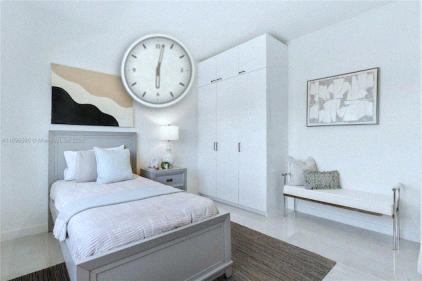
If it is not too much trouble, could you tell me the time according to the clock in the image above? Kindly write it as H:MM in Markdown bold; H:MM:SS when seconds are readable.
**6:02**
